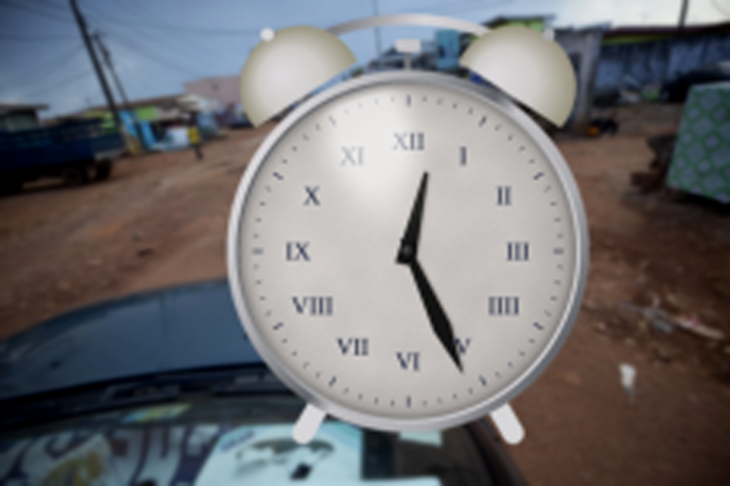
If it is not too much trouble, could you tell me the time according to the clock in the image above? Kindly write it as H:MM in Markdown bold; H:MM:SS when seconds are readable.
**12:26**
